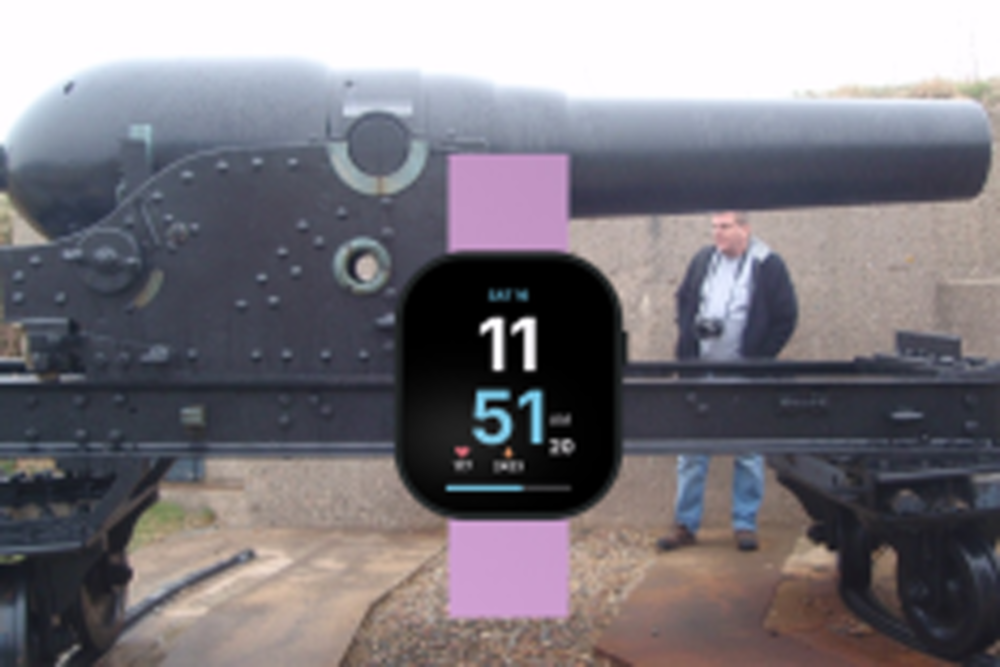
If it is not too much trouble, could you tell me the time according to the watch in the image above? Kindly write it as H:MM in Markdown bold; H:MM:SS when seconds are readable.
**11:51**
